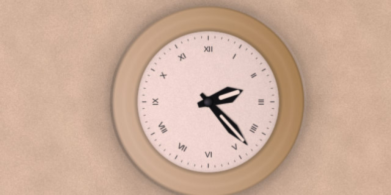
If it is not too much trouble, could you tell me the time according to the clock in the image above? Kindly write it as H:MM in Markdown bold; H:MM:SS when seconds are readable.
**2:23**
